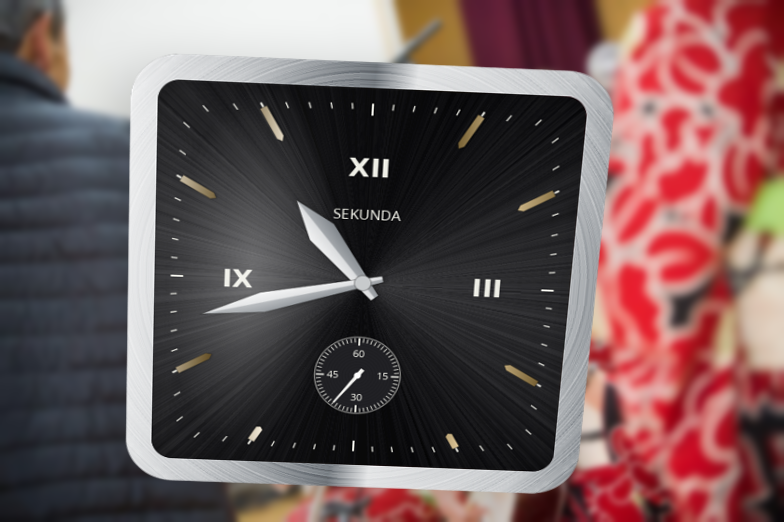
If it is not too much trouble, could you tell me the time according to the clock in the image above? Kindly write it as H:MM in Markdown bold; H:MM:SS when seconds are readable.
**10:42:36**
